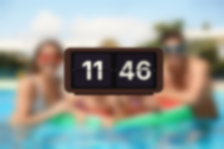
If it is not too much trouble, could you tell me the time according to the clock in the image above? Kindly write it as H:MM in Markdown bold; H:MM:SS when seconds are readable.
**11:46**
